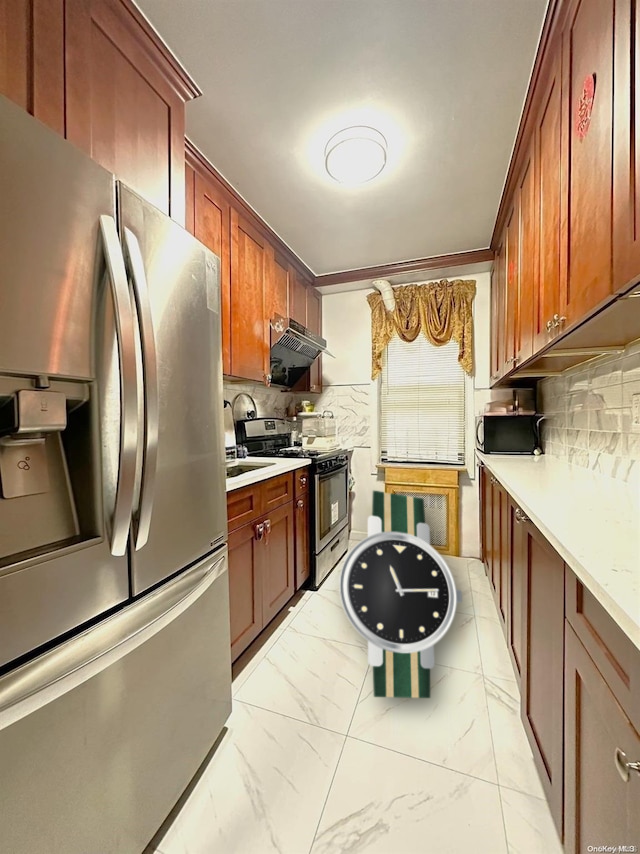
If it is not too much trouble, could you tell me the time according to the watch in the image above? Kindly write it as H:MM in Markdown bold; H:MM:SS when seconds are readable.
**11:14**
